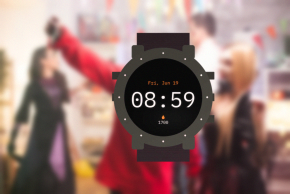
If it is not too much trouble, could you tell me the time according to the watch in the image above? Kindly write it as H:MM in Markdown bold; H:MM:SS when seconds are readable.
**8:59**
